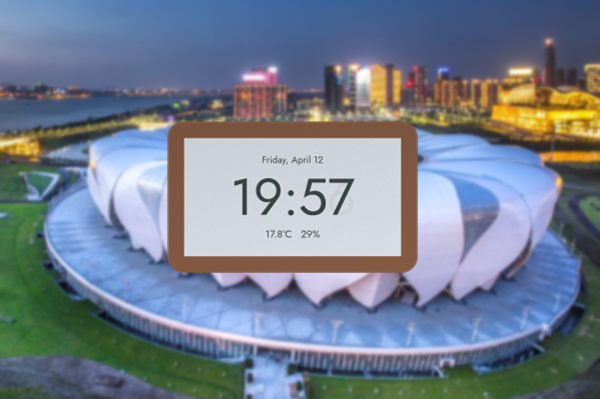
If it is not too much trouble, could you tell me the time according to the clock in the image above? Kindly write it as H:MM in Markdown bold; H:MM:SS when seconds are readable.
**19:57**
